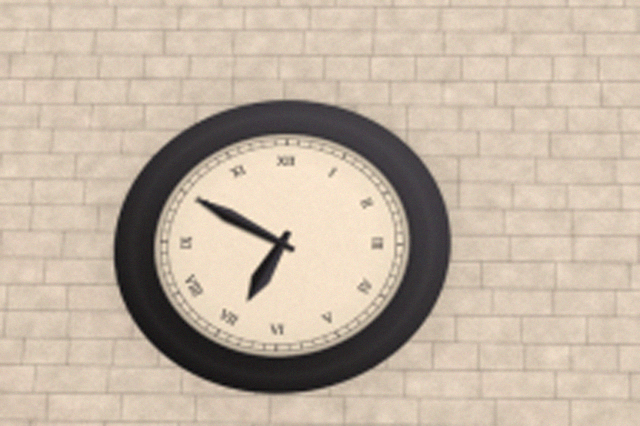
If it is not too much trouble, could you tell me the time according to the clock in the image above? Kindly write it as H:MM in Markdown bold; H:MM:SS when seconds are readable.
**6:50**
